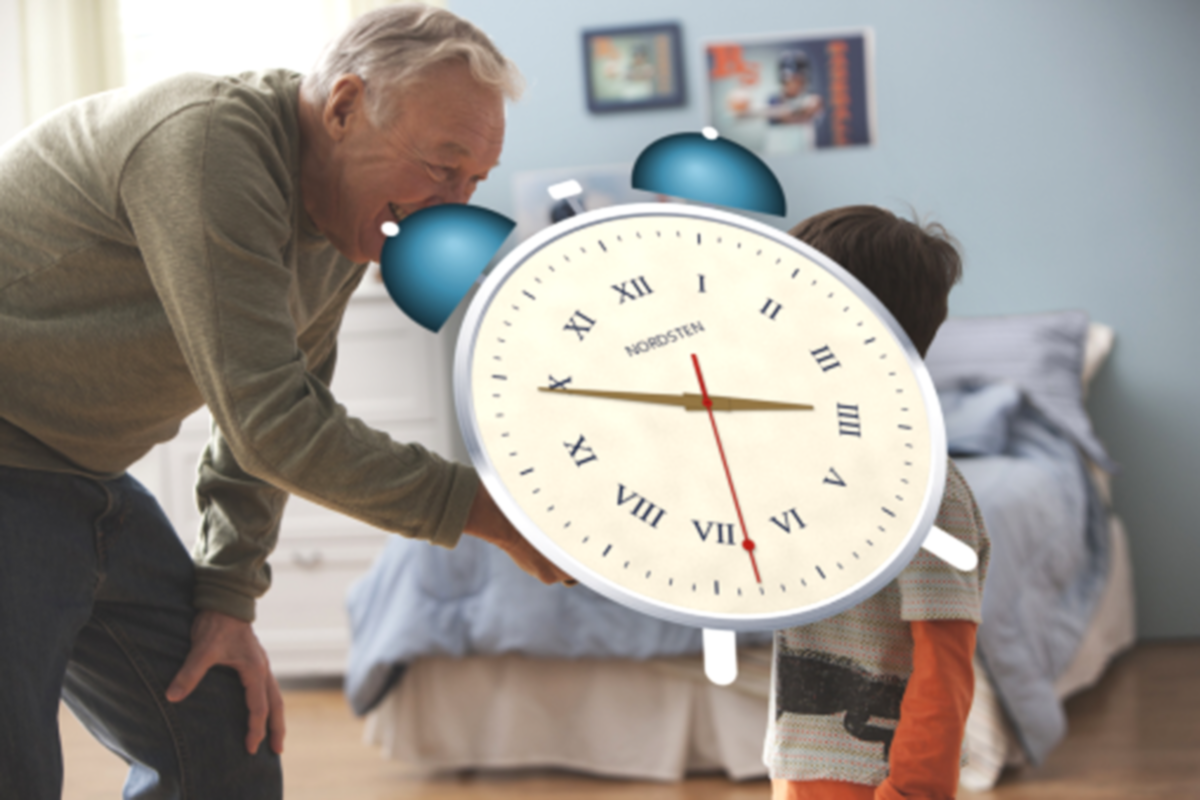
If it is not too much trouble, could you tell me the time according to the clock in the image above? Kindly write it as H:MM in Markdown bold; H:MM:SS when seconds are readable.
**3:49:33**
